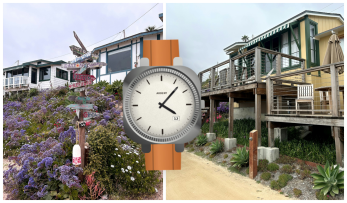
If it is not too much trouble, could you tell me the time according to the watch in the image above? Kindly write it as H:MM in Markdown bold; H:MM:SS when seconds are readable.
**4:07**
